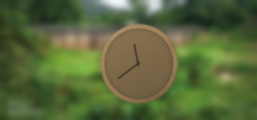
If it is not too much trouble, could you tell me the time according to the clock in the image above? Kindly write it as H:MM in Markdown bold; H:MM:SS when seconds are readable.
**11:39**
